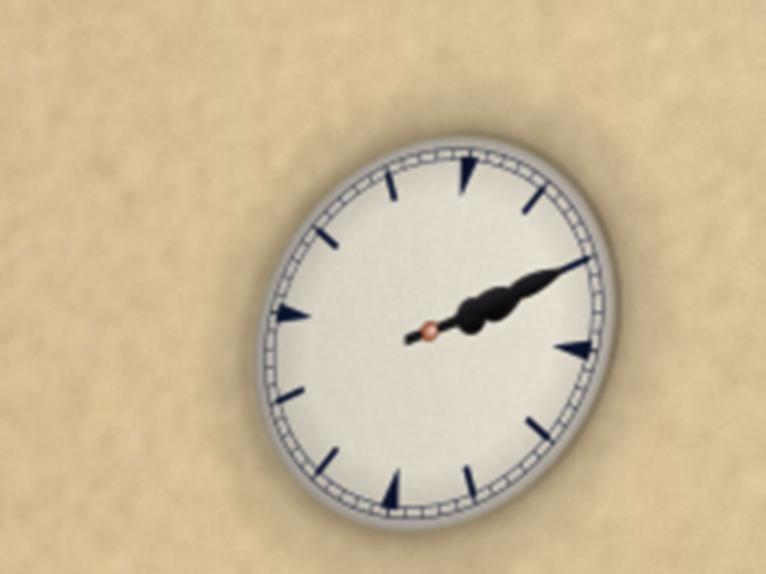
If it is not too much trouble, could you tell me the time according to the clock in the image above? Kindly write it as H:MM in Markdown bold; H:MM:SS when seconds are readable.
**2:10**
